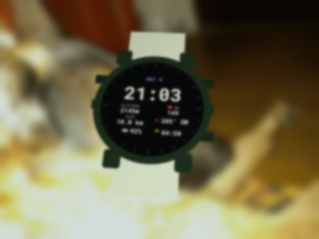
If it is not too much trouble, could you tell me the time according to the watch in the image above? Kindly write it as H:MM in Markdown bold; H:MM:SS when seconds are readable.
**21:03**
